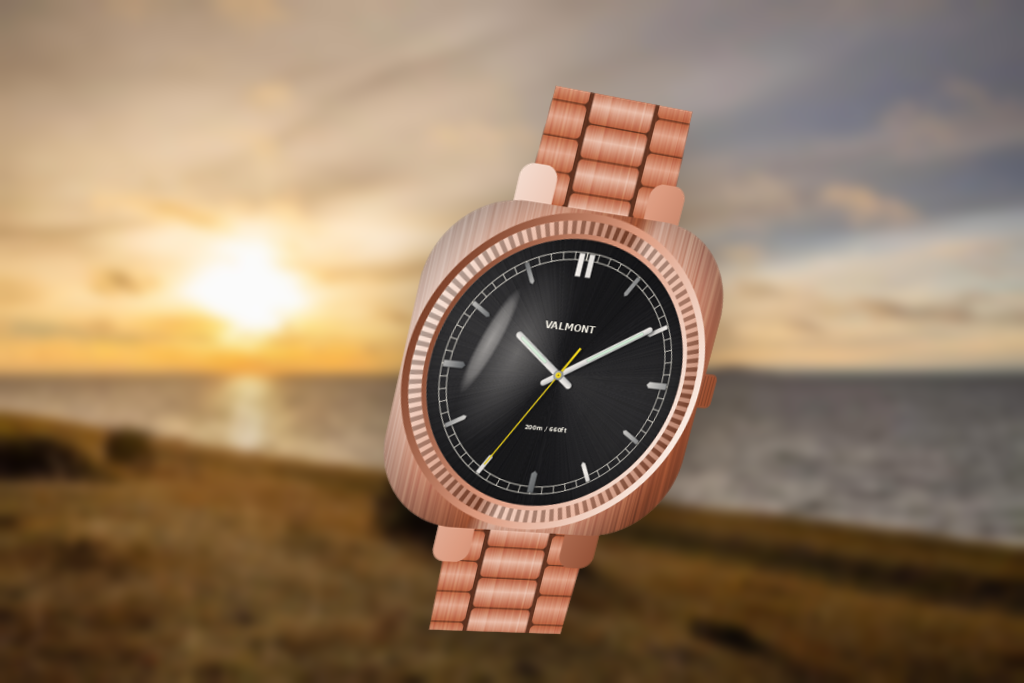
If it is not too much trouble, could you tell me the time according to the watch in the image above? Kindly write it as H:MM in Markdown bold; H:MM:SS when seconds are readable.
**10:09:35**
